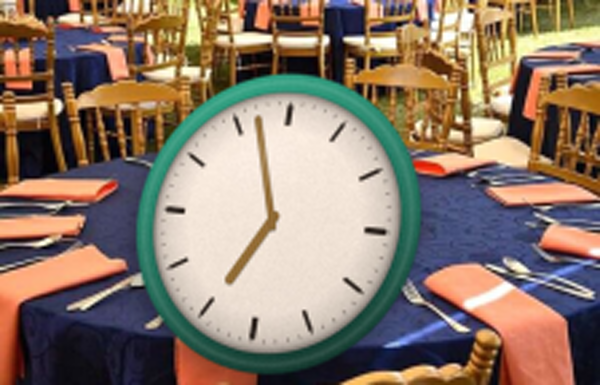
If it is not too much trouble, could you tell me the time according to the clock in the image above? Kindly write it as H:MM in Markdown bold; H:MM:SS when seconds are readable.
**6:57**
